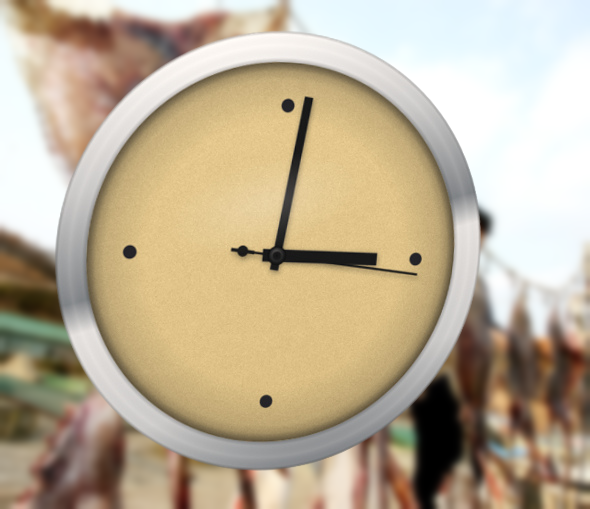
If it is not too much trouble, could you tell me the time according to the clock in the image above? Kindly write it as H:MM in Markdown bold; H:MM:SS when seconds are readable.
**3:01:16**
